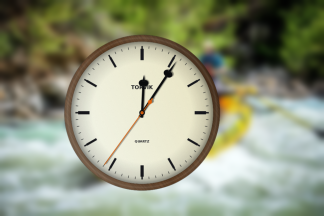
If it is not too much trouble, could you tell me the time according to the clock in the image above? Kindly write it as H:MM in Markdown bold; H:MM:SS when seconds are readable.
**12:05:36**
